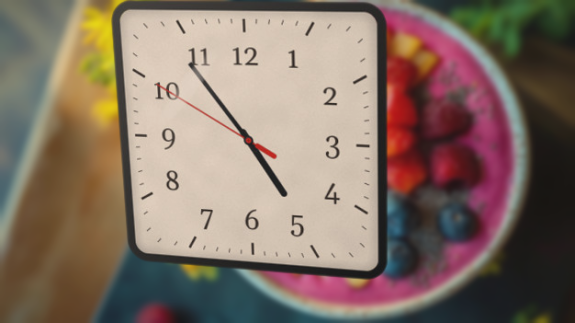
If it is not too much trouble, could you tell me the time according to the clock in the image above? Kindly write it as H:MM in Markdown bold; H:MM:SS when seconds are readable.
**4:53:50**
